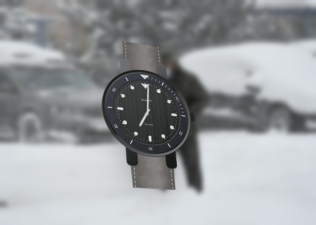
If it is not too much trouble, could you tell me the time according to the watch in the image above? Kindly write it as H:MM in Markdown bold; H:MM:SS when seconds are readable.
**7:01**
